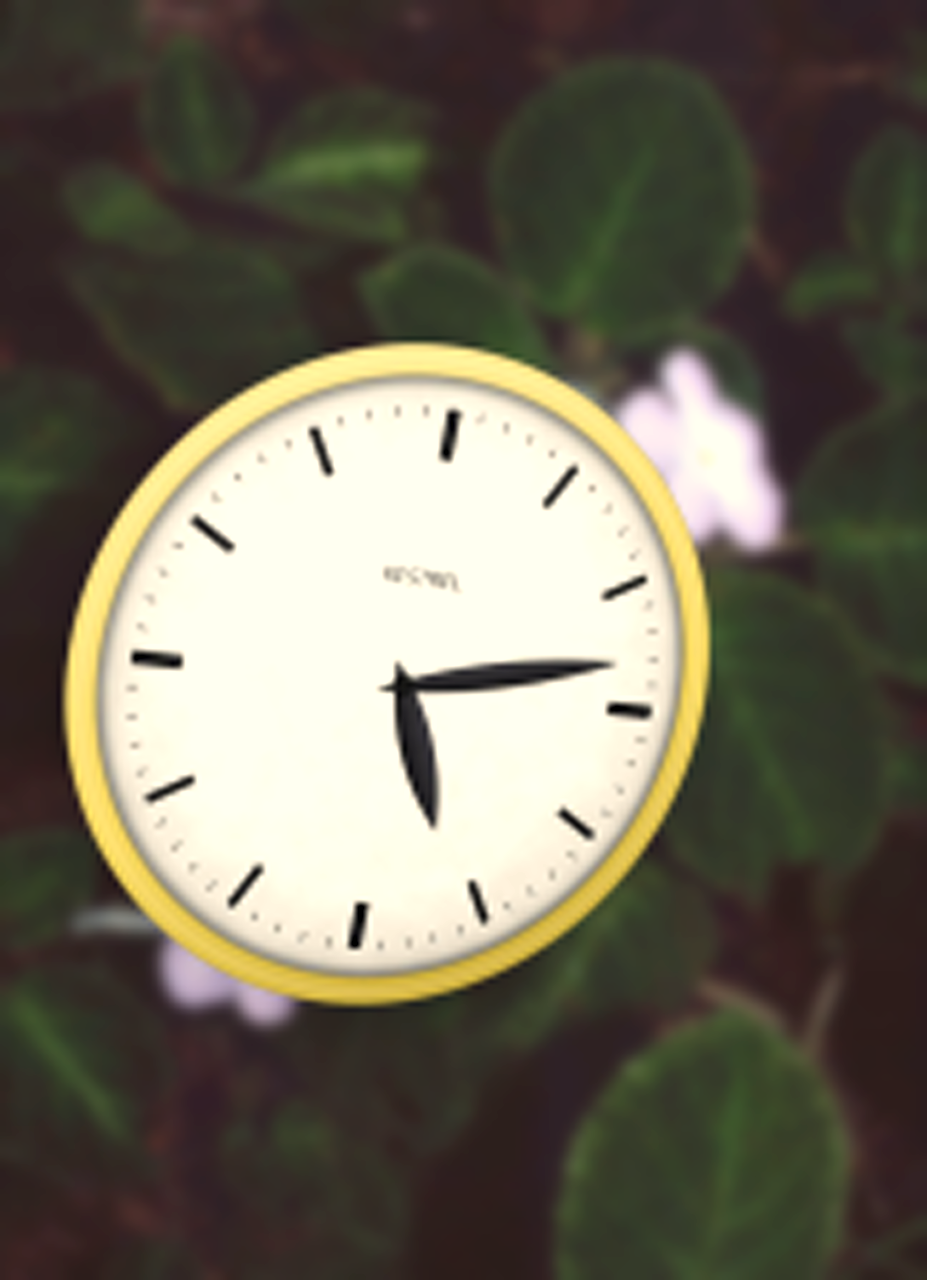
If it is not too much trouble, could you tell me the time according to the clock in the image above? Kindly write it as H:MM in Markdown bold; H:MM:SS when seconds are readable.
**5:13**
